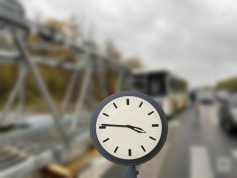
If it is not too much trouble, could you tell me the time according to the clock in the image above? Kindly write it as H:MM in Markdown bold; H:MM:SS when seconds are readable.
**3:46**
